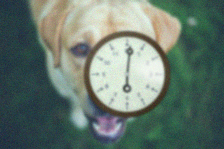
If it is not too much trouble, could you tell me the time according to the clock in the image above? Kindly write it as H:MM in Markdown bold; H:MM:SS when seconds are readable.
**6:01**
